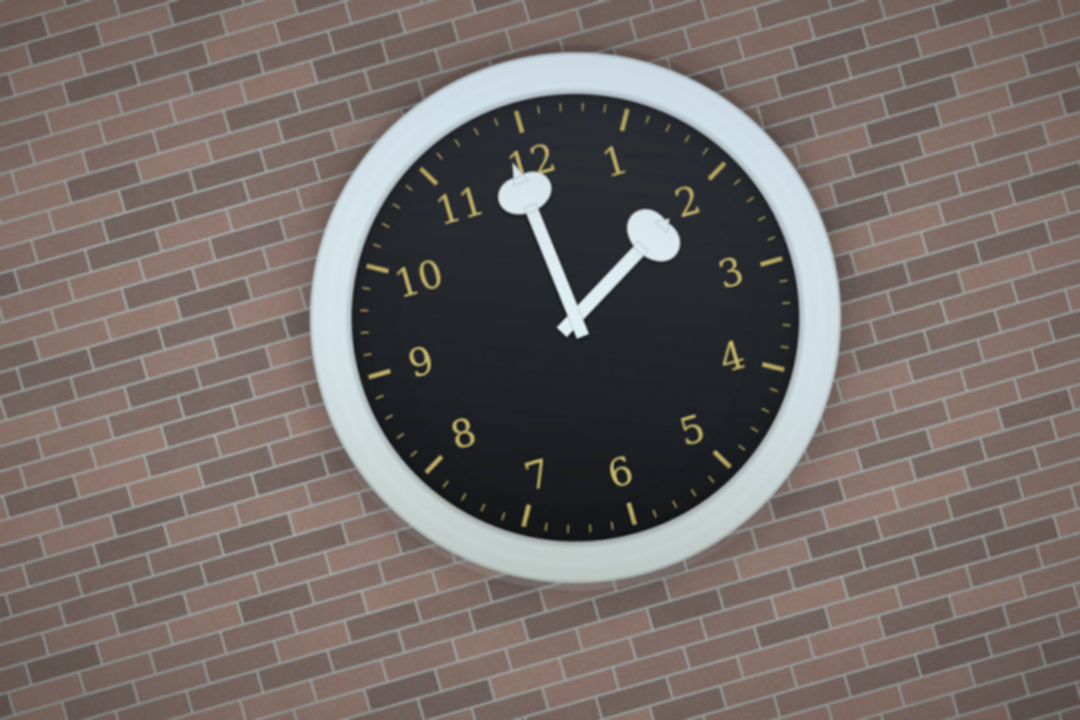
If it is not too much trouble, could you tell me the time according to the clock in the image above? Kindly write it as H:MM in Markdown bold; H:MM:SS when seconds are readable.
**1:59**
